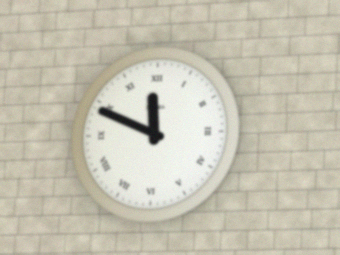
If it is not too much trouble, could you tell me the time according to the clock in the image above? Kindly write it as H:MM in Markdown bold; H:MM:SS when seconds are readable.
**11:49**
